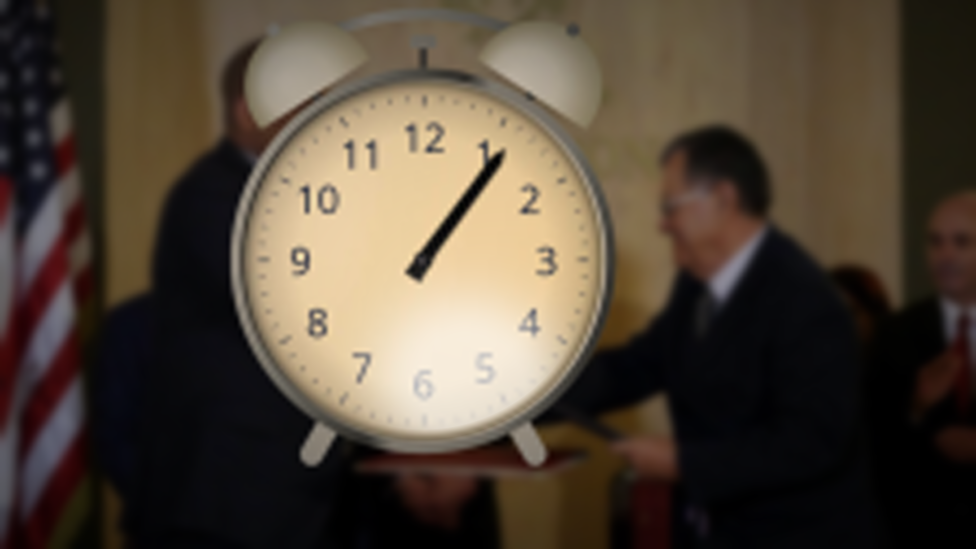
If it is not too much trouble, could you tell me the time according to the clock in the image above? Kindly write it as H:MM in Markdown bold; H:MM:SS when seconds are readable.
**1:06**
